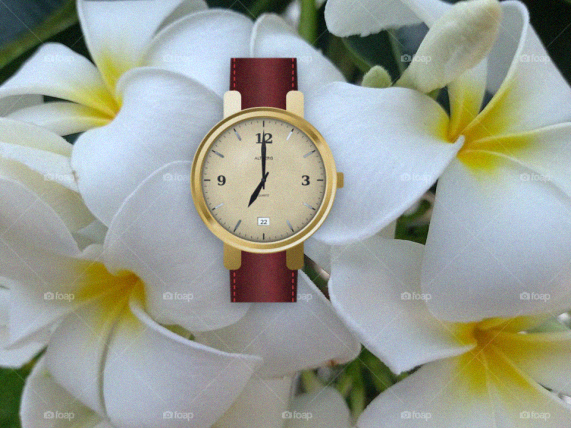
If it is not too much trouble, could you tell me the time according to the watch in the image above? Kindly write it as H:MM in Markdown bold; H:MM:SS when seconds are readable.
**7:00**
